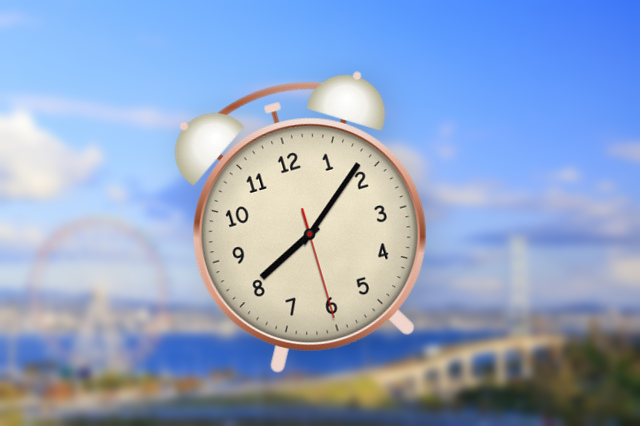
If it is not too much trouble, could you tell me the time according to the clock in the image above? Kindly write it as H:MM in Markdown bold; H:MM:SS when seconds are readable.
**8:08:30**
